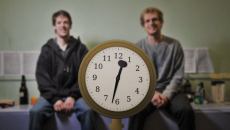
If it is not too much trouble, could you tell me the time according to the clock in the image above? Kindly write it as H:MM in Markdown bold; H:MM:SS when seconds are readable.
**12:32**
